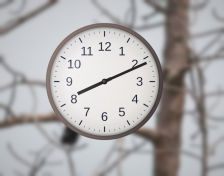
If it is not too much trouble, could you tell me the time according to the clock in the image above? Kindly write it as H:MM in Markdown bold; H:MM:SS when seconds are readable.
**8:11**
